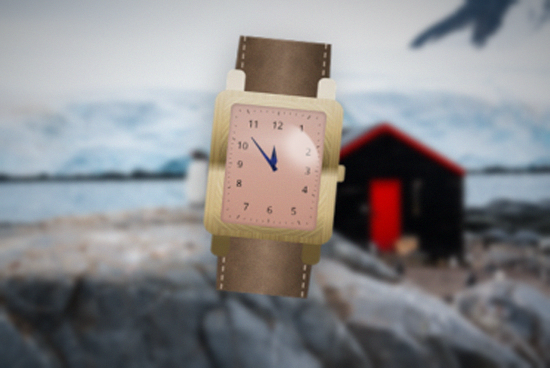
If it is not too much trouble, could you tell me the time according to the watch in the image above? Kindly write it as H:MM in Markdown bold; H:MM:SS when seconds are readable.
**11:53**
